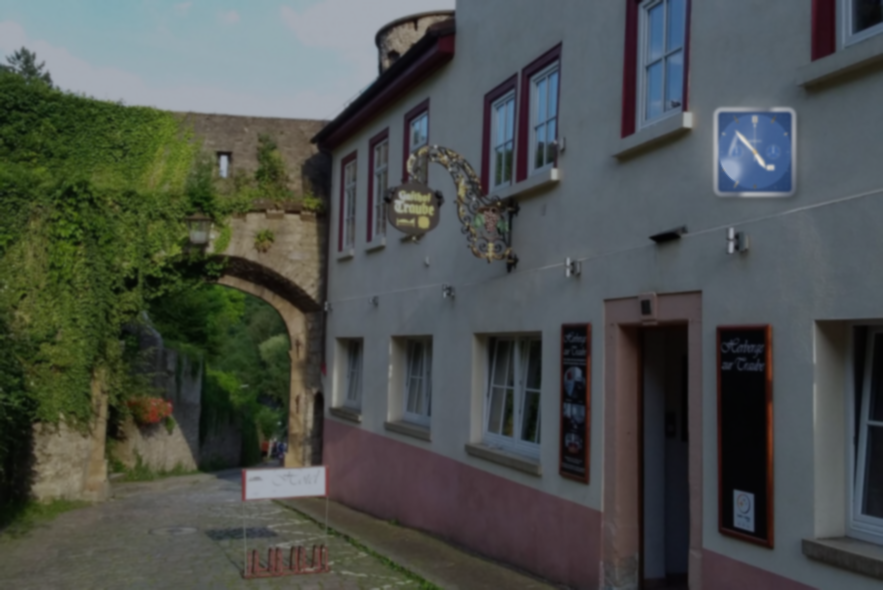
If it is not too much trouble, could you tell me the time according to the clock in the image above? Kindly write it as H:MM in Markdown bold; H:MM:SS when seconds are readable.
**4:53**
